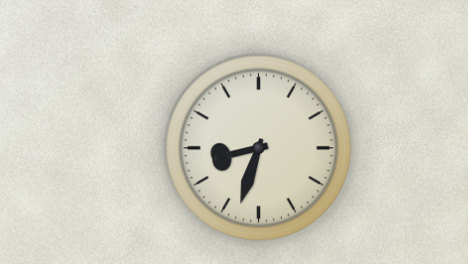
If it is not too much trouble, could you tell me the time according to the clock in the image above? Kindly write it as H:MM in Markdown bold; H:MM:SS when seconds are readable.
**8:33**
